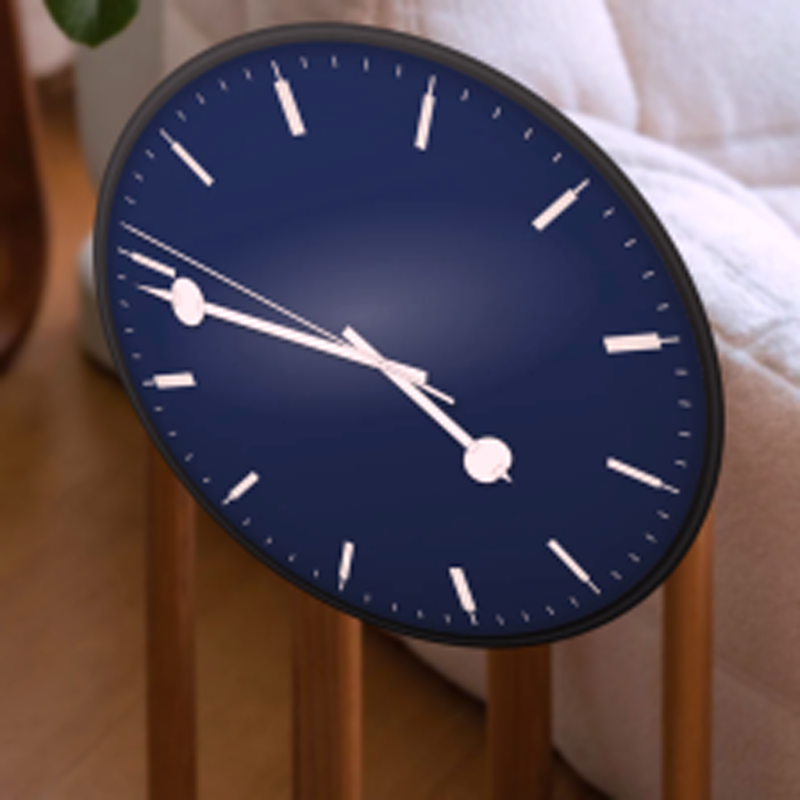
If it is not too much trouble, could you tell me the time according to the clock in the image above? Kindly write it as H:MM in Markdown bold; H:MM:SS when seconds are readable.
**4:48:51**
